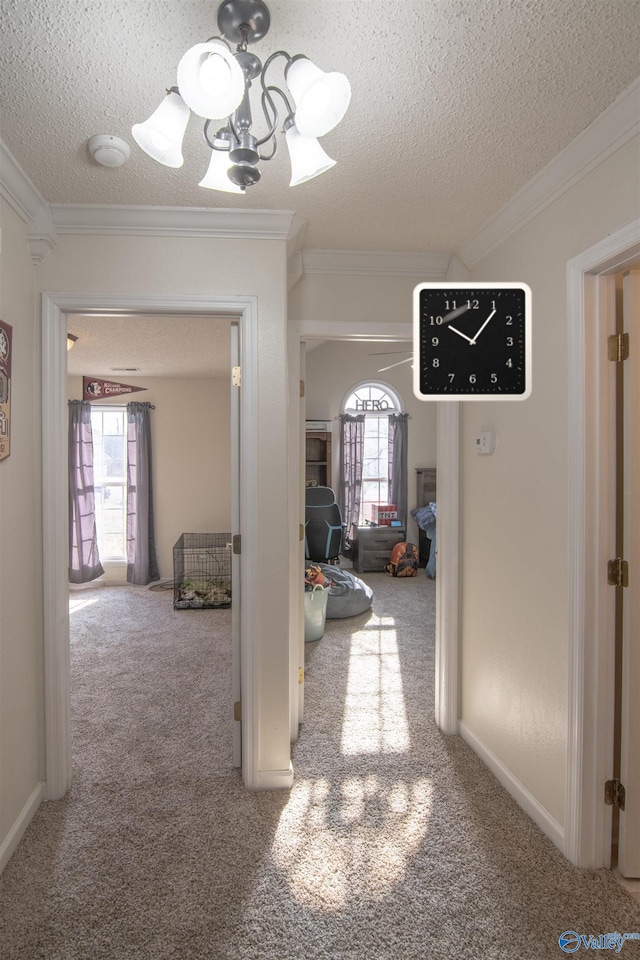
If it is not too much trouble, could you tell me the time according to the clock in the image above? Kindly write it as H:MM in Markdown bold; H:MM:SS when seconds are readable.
**10:06**
